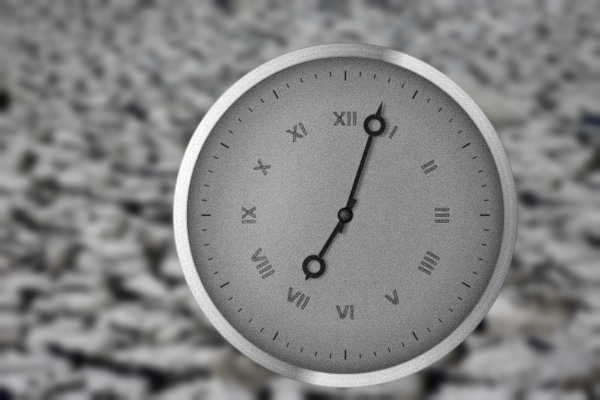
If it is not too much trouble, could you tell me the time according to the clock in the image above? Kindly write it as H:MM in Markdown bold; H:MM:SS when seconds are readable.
**7:03**
